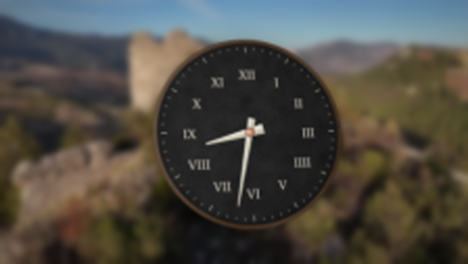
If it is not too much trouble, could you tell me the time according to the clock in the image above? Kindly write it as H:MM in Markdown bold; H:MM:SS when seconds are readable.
**8:32**
